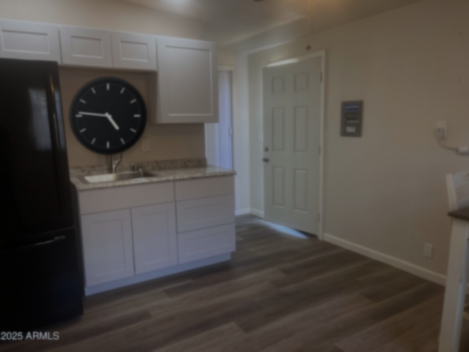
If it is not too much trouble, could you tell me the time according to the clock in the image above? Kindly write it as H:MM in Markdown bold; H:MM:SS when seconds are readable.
**4:46**
